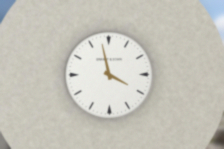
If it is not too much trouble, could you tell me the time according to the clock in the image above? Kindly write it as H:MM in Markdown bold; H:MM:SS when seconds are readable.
**3:58**
